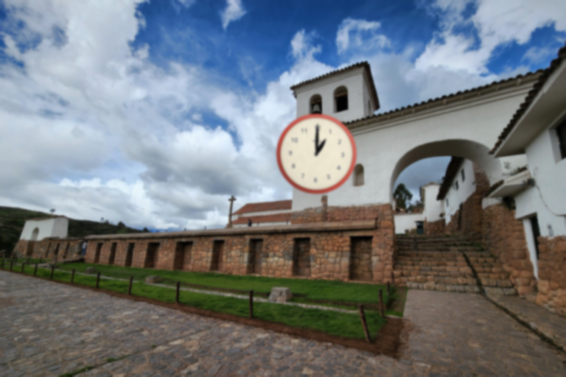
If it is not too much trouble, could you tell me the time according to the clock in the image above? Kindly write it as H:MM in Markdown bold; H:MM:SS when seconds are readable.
**1:00**
